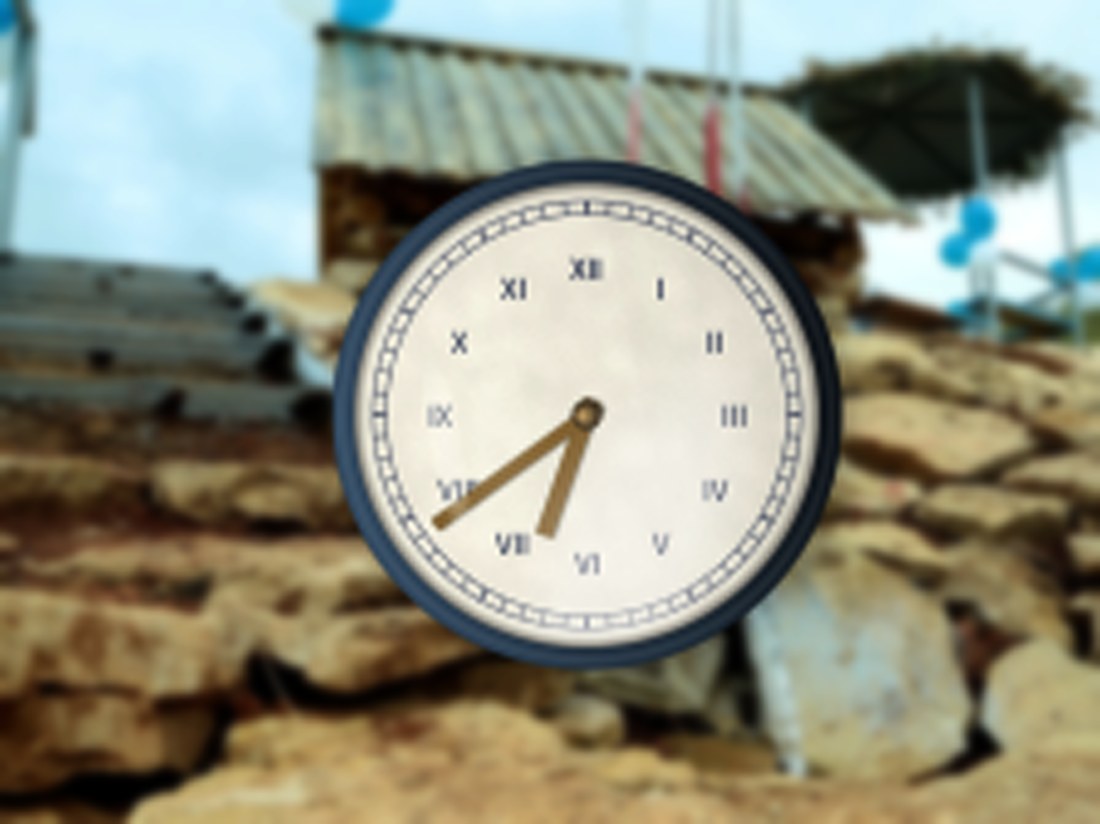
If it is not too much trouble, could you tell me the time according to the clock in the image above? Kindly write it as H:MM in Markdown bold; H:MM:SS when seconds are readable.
**6:39**
